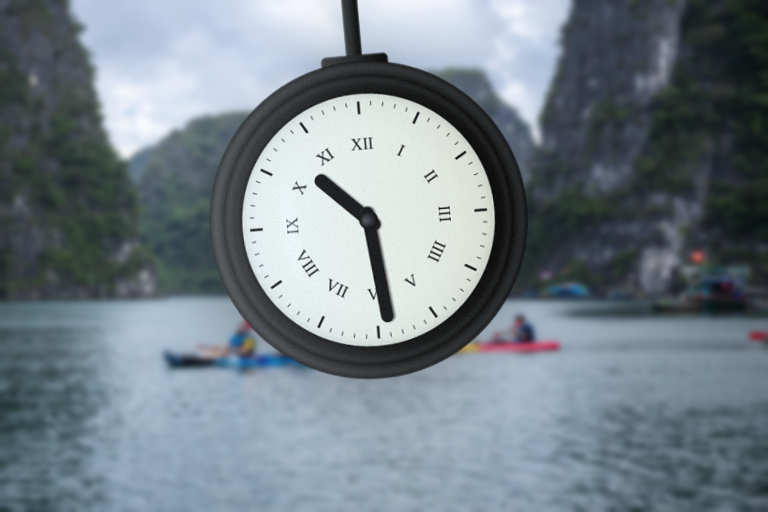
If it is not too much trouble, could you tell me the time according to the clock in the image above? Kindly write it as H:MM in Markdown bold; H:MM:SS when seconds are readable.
**10:29**
